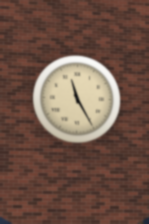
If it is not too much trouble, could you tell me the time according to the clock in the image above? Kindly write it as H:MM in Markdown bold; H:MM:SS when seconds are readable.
**11:25**
